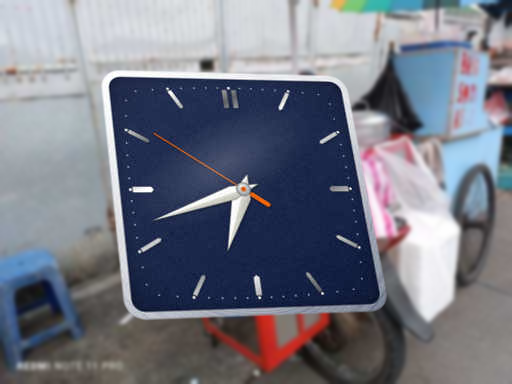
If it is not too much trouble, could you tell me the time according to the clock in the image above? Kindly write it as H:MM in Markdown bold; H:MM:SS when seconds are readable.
**6:41:51**
